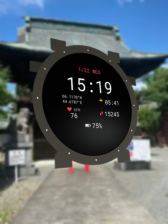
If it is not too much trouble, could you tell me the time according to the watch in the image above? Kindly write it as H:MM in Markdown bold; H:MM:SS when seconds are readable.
**15:19**
